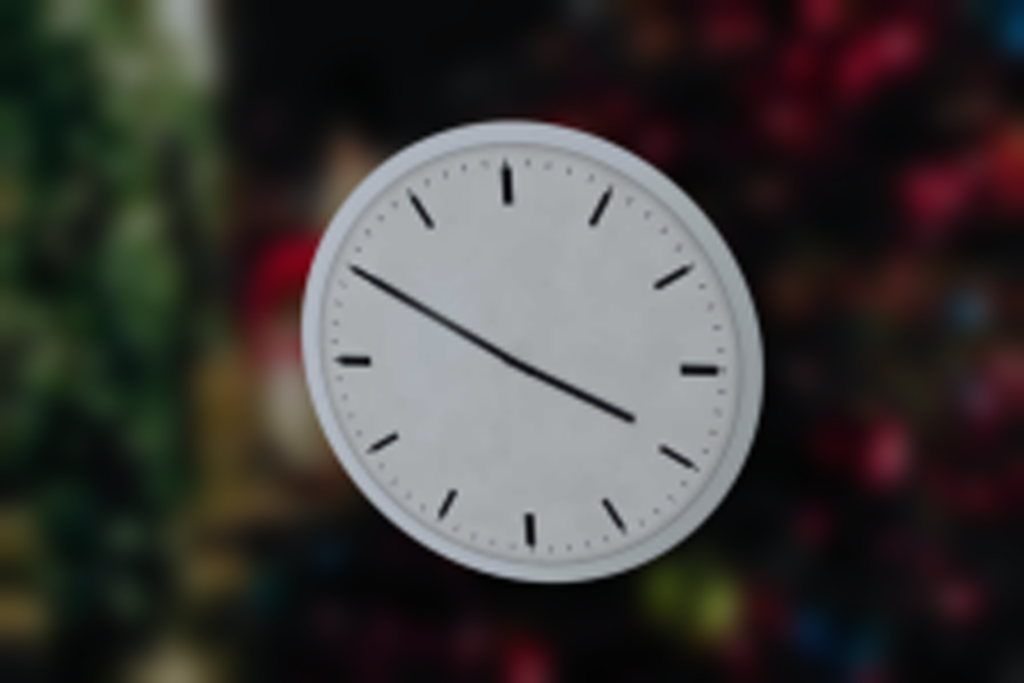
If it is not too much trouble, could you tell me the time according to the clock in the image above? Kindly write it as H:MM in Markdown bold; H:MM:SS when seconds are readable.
**3:50**
